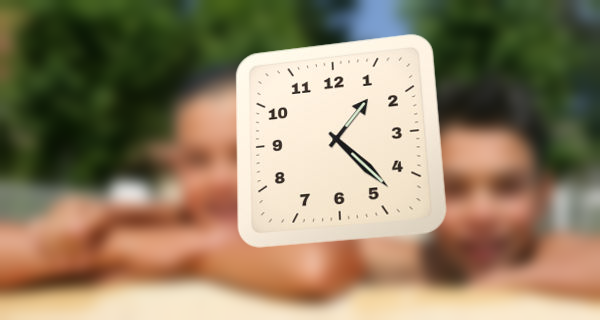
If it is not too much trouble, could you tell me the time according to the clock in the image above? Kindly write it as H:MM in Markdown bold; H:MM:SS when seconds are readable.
**1:23**
